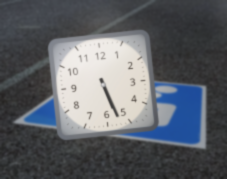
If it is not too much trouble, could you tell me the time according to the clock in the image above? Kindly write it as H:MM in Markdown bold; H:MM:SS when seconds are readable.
**5:27**
